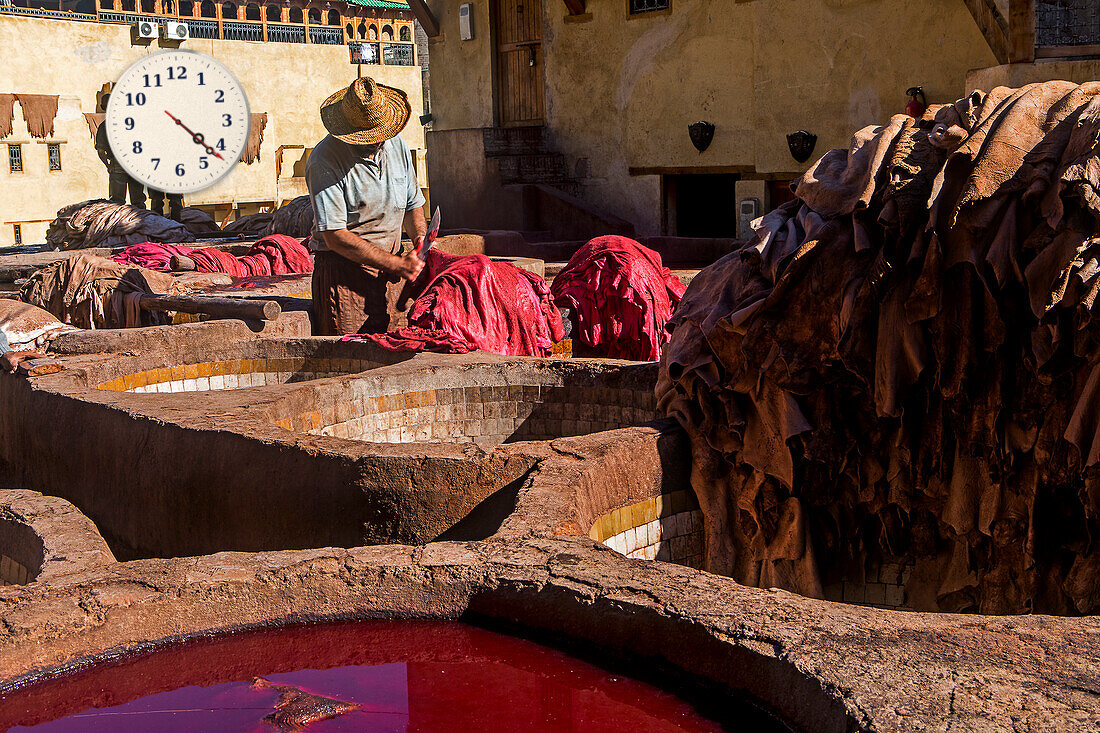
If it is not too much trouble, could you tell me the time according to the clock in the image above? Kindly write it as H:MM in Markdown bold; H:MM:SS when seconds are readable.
**4:22:22**
